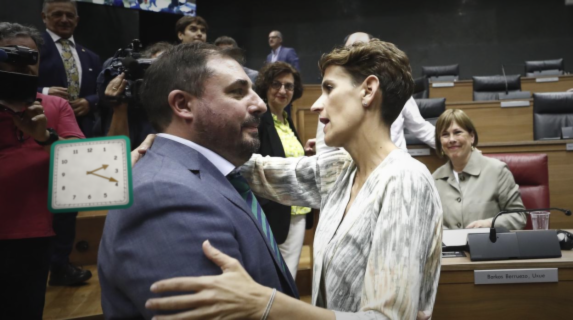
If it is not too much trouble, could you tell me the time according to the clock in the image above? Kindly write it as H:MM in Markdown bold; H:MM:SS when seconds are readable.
**2:19**
